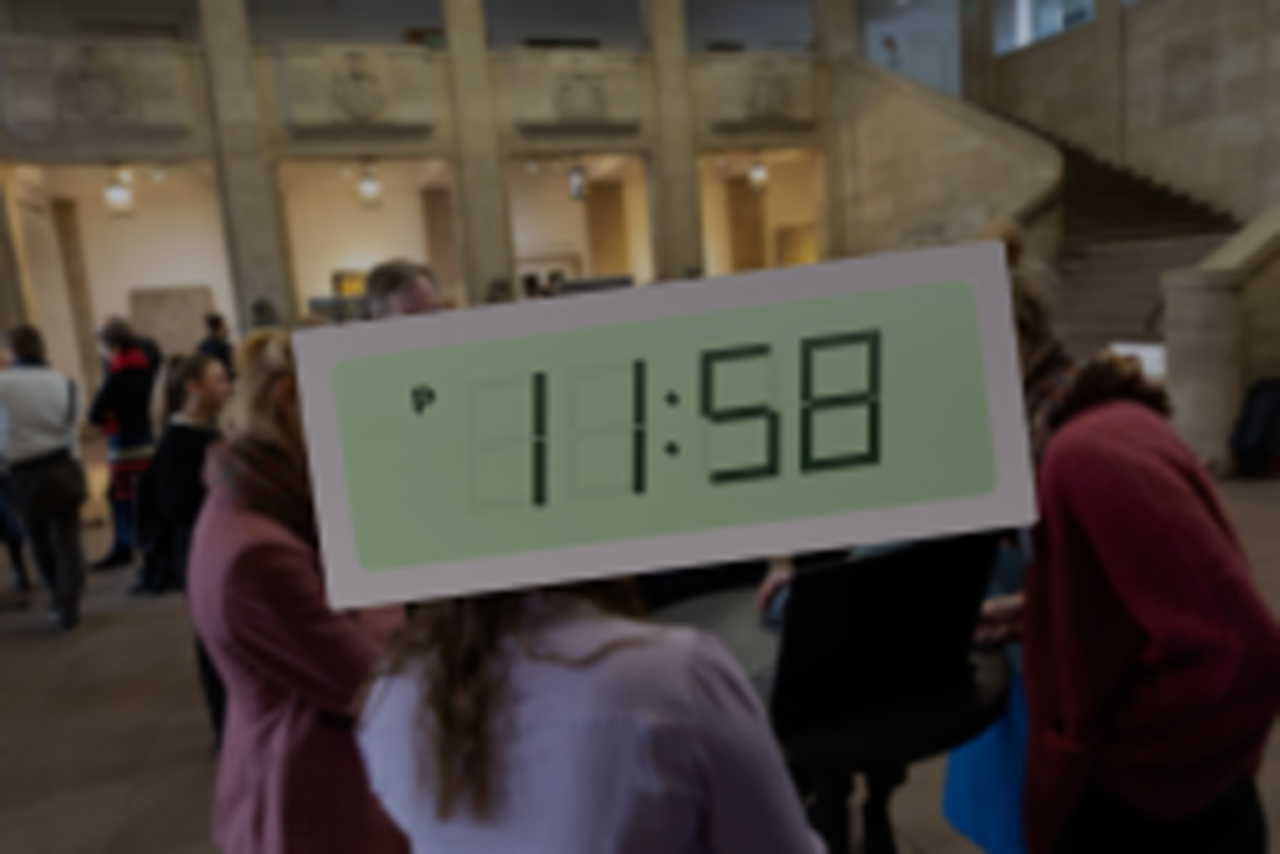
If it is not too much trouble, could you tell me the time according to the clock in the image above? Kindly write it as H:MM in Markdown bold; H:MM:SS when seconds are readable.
**11:58**
